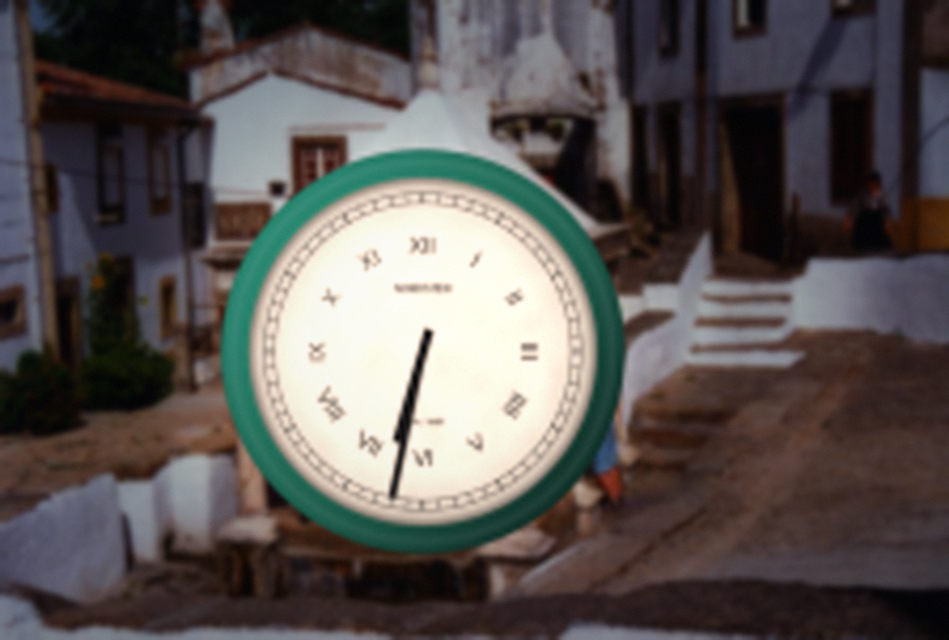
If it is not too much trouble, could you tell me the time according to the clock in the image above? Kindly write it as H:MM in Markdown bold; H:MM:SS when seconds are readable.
**6:32**
